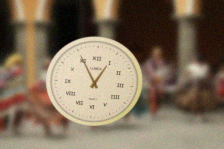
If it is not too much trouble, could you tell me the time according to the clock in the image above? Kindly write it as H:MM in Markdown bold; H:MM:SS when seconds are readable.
**12:55**
